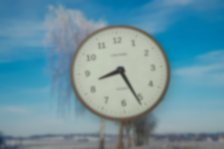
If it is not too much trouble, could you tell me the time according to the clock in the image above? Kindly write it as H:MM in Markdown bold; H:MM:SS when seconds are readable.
**8:26**
